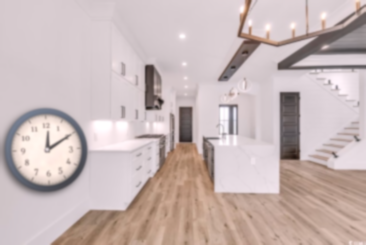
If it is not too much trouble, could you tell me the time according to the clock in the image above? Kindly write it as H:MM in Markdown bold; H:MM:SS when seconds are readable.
**12:10**
